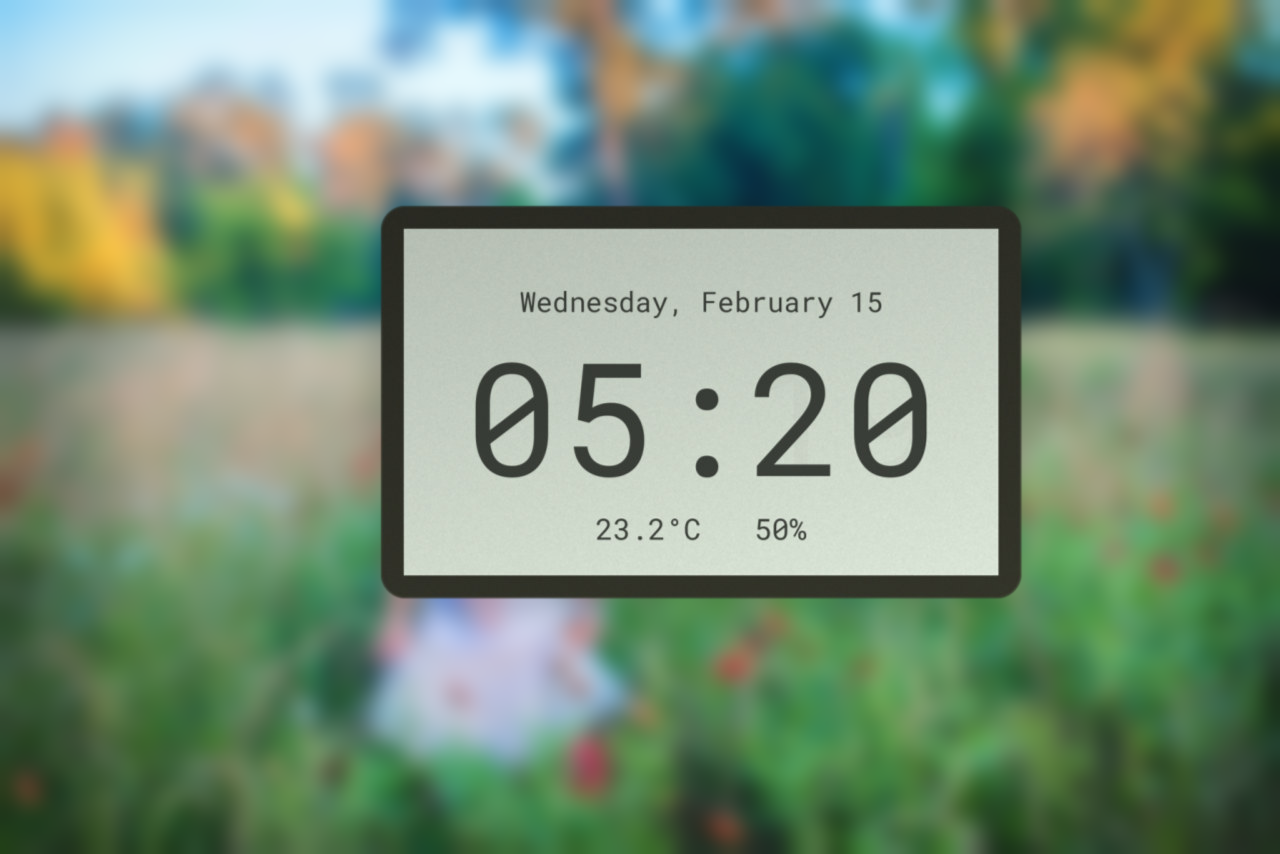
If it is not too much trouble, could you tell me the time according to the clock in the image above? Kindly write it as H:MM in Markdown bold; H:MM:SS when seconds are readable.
**5:20**
